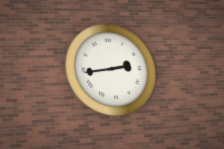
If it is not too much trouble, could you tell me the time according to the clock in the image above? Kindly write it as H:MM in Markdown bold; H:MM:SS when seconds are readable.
**2:44**
